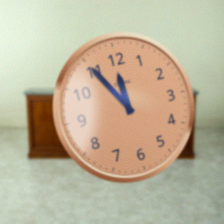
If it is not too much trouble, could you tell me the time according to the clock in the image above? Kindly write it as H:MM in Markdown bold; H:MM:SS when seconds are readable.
**11:55**
